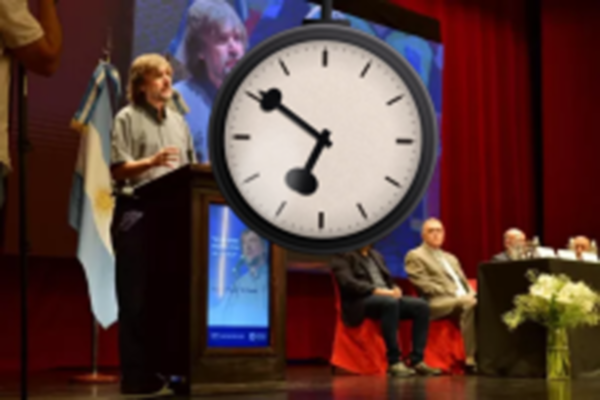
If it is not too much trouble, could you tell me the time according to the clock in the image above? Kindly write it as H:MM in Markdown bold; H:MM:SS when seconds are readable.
**6:51**
